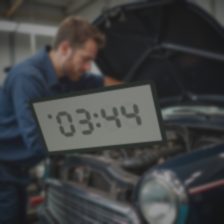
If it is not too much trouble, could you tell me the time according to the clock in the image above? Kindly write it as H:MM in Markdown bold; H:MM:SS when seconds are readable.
**3:44**
